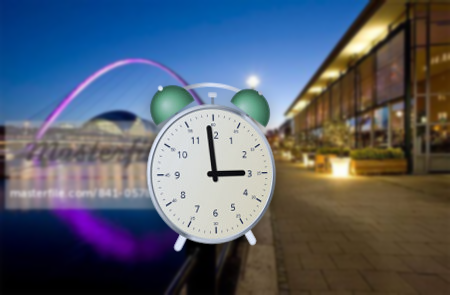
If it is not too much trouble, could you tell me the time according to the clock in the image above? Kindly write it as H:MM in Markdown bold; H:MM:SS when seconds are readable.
**2:59**
